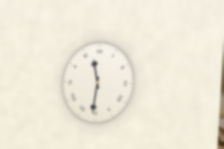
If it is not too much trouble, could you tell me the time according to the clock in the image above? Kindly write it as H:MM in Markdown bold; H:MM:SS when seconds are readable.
**11:31**
